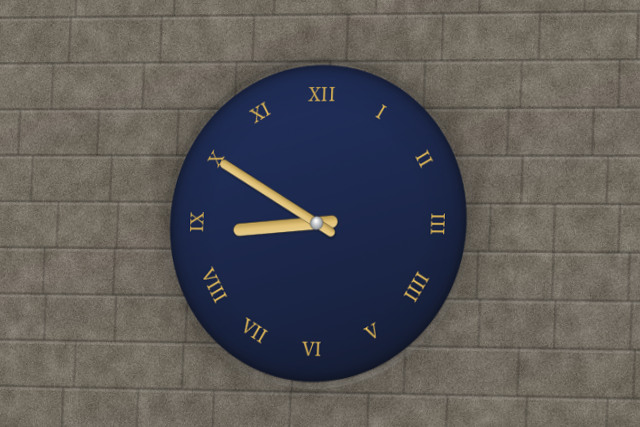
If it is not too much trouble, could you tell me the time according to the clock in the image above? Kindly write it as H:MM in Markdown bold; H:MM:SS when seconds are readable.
**8:50**
